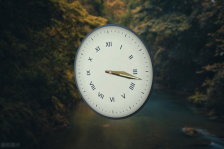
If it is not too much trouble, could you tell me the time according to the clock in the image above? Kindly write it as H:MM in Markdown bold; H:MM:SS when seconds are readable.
**3:17**
